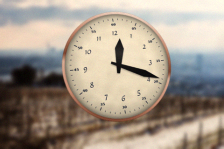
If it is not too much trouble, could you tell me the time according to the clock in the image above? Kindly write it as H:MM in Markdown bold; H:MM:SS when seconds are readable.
**12:19**
